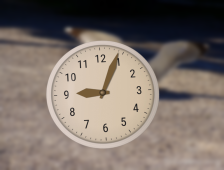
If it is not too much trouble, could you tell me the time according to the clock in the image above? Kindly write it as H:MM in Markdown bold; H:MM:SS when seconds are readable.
**9:04**
